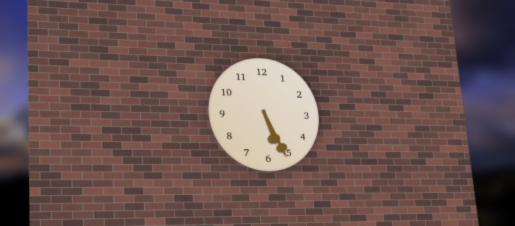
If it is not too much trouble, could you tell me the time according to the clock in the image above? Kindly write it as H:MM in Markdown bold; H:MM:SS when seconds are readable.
**5:26**
